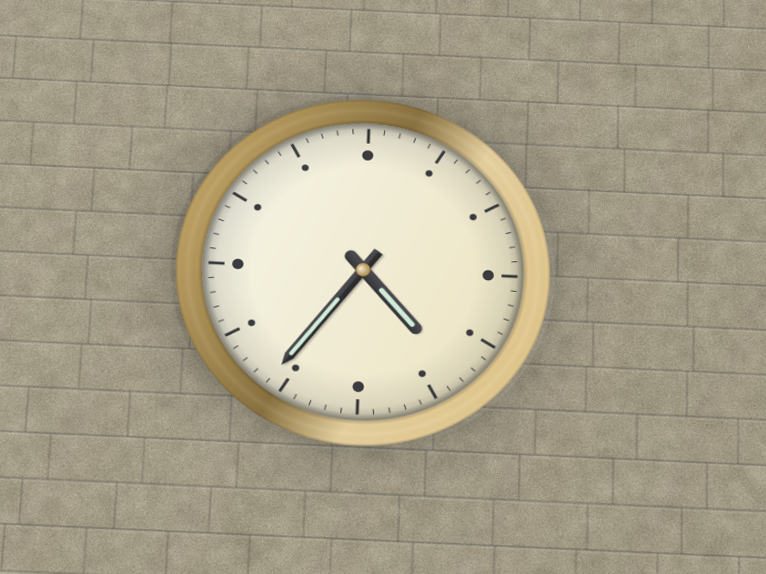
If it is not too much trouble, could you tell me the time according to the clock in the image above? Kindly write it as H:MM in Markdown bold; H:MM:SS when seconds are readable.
**4:36**
